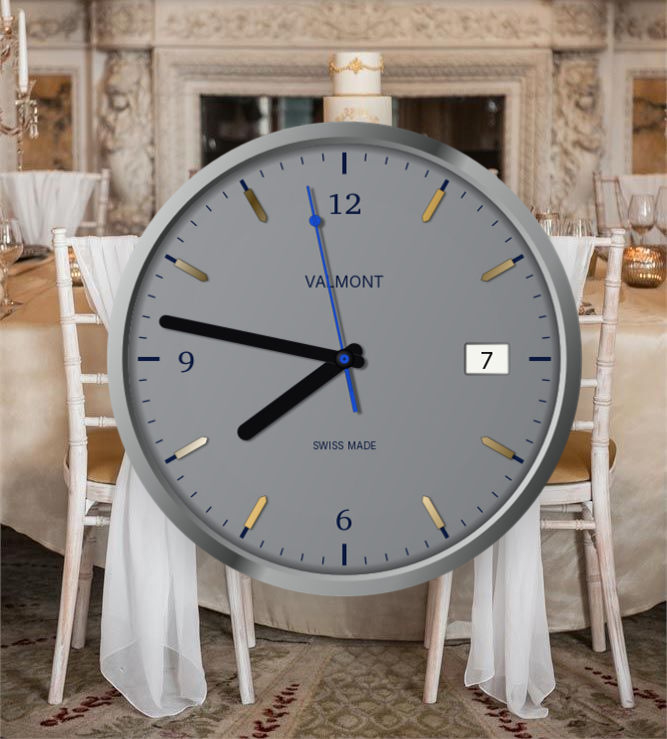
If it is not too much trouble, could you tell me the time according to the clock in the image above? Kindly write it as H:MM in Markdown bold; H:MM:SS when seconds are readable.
**7:46:58**
